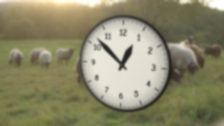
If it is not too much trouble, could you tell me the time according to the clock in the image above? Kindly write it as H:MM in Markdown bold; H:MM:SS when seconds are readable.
**12:52**
